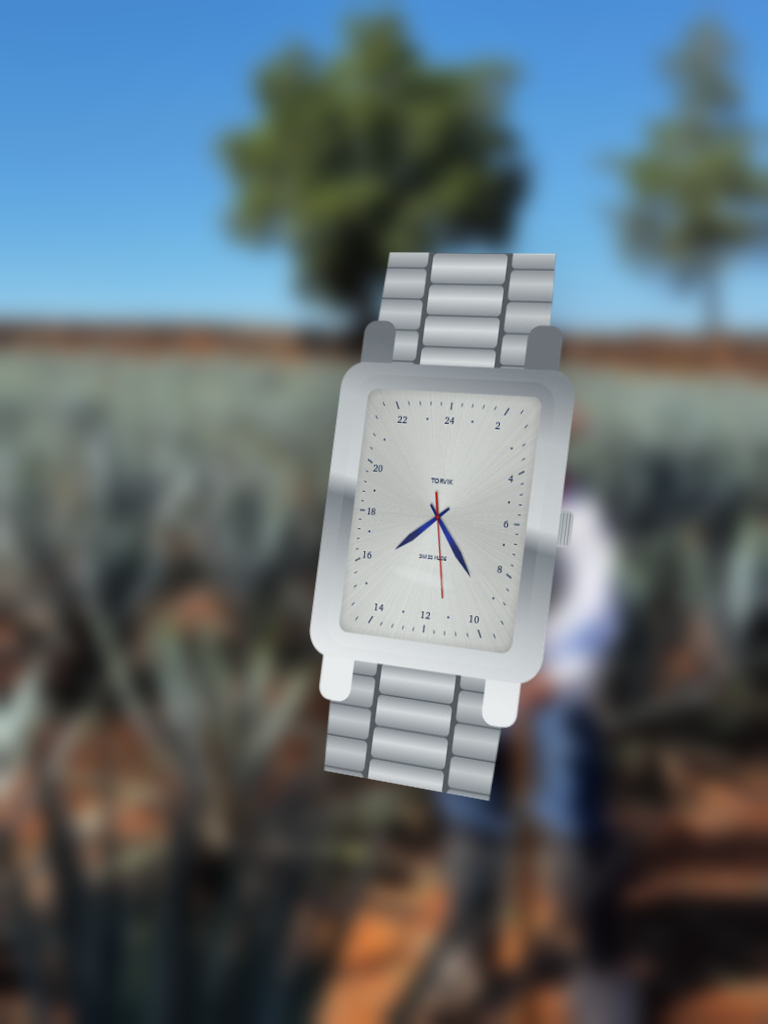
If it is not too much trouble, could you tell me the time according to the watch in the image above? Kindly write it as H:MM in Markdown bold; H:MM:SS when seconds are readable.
**15:23:28**
